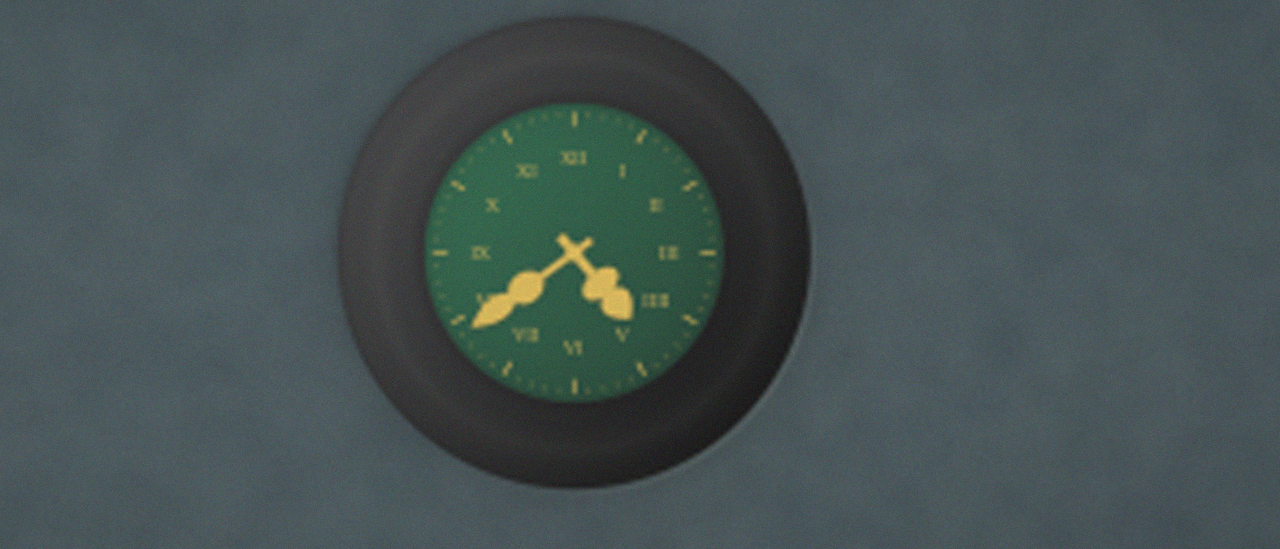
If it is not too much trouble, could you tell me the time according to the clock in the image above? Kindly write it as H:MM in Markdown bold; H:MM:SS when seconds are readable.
**4:39**
